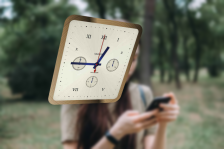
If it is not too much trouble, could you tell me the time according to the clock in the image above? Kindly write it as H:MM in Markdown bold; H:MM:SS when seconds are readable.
**12:45**
